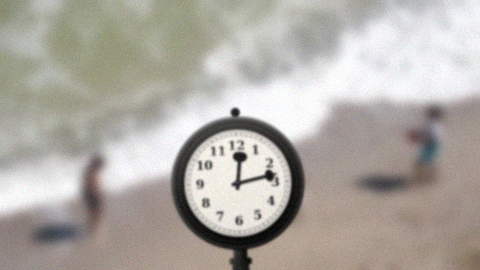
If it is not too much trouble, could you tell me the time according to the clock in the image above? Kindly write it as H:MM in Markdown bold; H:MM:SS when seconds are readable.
**12:13**
